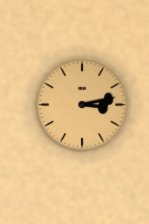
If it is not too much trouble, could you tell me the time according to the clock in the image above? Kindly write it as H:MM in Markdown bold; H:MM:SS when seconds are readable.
**3:13**
